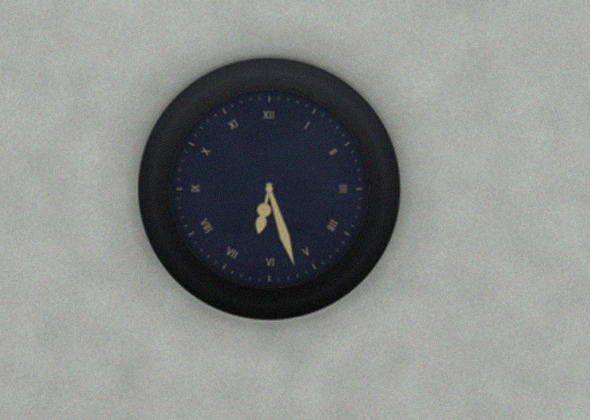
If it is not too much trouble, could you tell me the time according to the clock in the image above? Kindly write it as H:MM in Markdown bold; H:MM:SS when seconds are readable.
**6:27**
